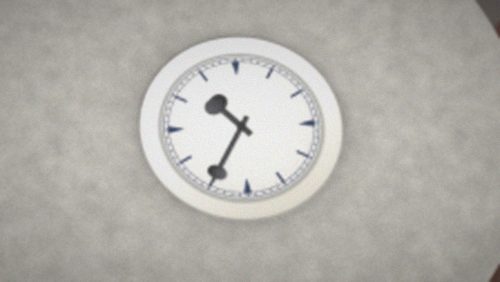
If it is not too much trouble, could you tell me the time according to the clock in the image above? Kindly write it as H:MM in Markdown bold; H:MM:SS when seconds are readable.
**10:35**
